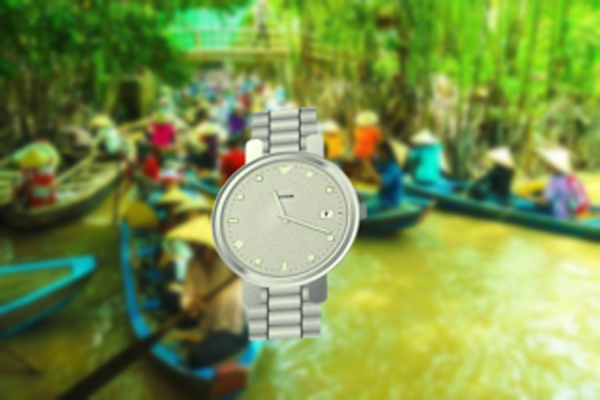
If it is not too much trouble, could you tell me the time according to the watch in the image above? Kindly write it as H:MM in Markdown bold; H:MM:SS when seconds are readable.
**11:19**
